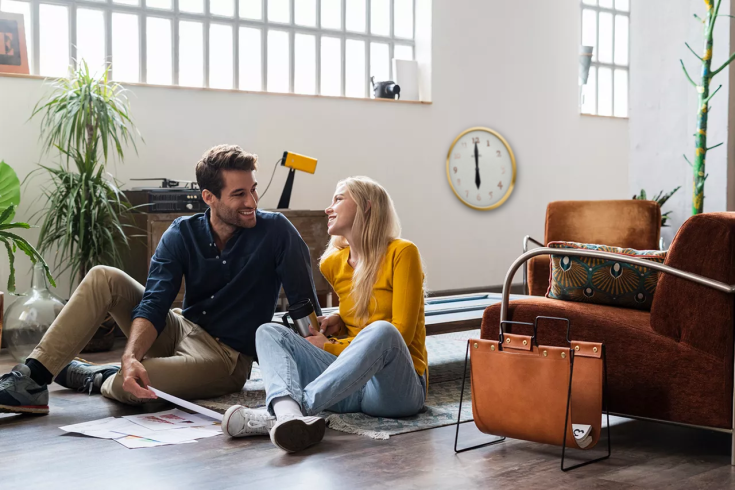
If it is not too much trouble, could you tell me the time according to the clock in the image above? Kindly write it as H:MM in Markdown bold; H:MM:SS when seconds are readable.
**6:00**
